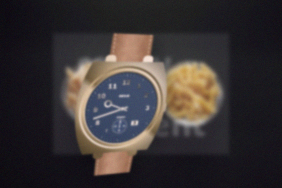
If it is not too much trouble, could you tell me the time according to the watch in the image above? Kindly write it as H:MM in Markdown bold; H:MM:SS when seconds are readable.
**9:42**
